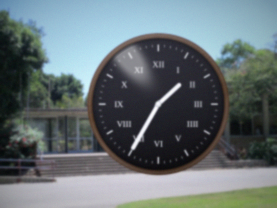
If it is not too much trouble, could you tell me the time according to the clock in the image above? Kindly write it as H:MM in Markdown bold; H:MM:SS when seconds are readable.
**1:35**
